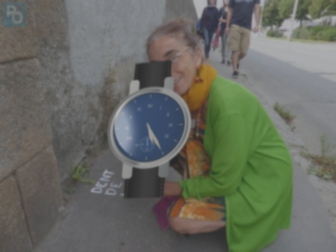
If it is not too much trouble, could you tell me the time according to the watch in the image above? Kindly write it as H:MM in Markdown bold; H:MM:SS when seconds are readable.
**5:25**
